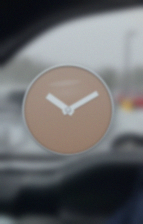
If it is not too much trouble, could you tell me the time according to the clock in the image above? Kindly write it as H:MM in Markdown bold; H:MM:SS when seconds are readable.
**10:10**
